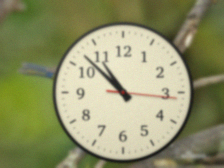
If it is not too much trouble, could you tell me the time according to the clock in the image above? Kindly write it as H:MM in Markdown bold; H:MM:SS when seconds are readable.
**10:52:16**
